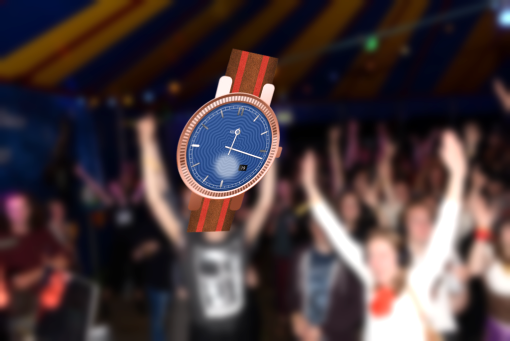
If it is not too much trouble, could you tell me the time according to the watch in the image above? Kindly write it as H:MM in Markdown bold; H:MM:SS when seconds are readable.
**12:17**
